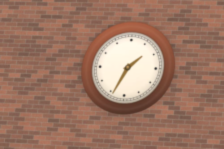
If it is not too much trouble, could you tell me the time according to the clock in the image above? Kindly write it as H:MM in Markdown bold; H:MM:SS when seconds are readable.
**1:34**
